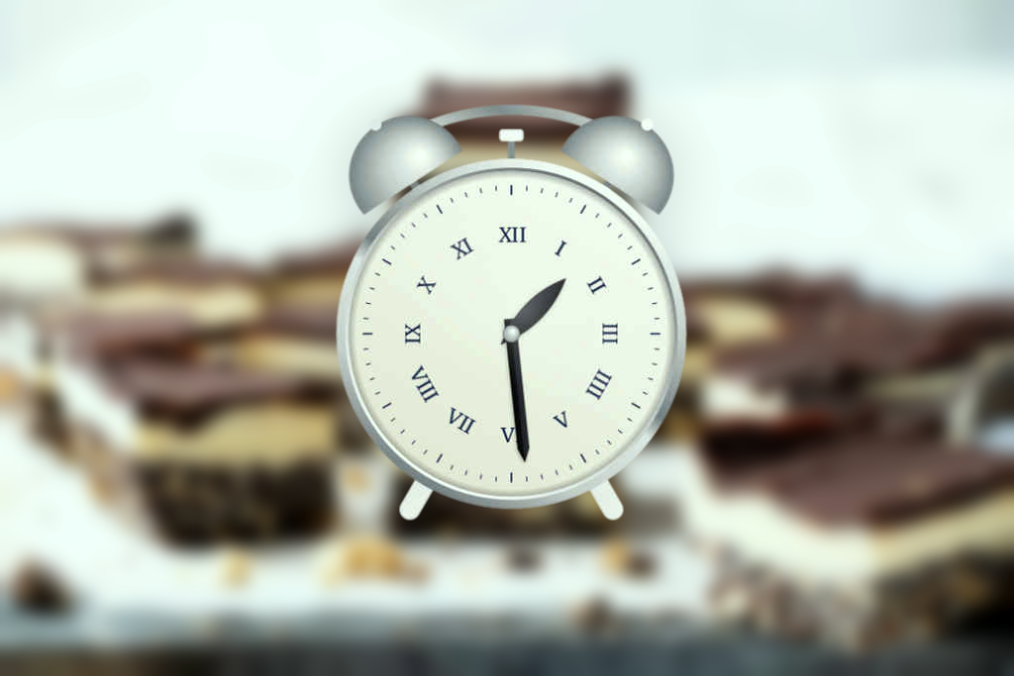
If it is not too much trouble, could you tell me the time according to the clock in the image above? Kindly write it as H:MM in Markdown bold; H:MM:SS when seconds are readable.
**1:29**
